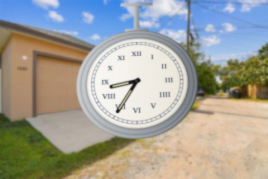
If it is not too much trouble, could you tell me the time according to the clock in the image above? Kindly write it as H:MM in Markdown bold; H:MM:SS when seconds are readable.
**8:35**
